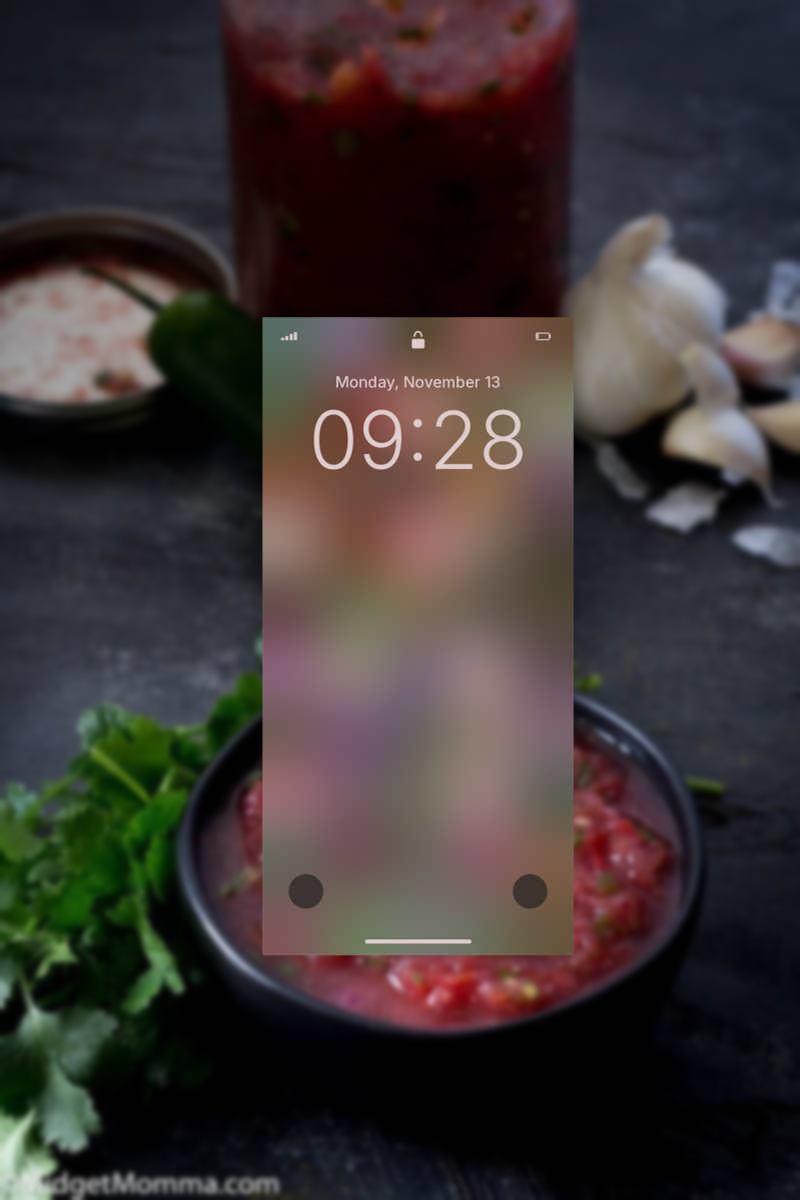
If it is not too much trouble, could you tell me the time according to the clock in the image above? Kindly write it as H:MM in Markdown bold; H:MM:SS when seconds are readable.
**9:28**
